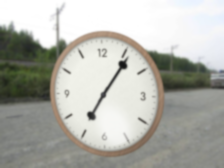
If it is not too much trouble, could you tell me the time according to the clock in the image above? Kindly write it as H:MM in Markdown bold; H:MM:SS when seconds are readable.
**7:06**
